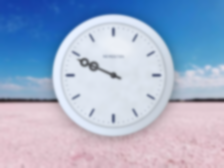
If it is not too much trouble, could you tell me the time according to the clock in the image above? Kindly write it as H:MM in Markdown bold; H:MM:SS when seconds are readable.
**9:49**
